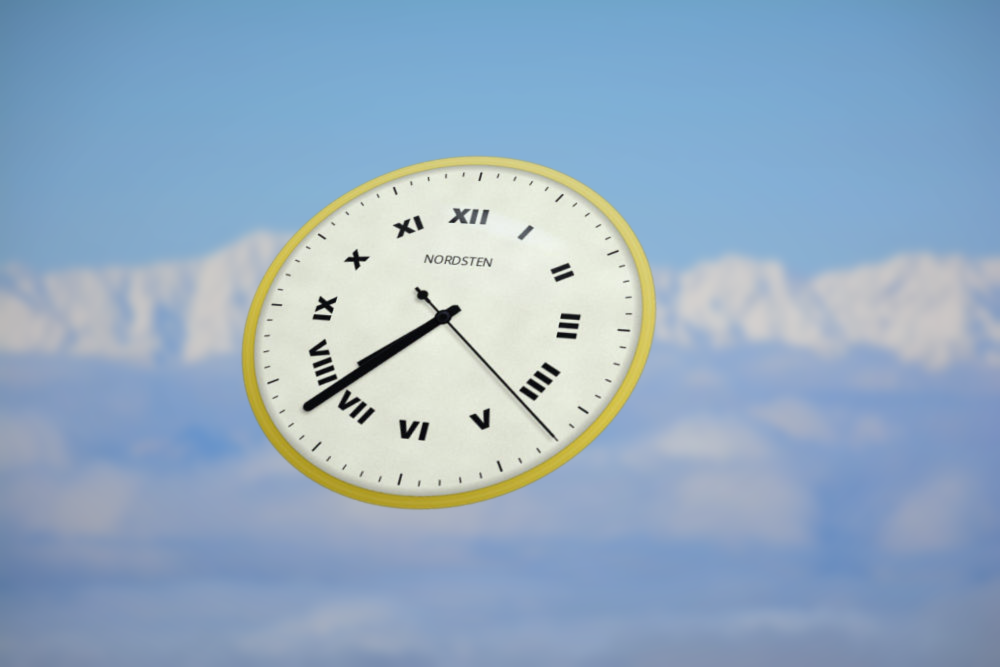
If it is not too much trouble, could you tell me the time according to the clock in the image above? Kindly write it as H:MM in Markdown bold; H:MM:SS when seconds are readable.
**7:37:22**
